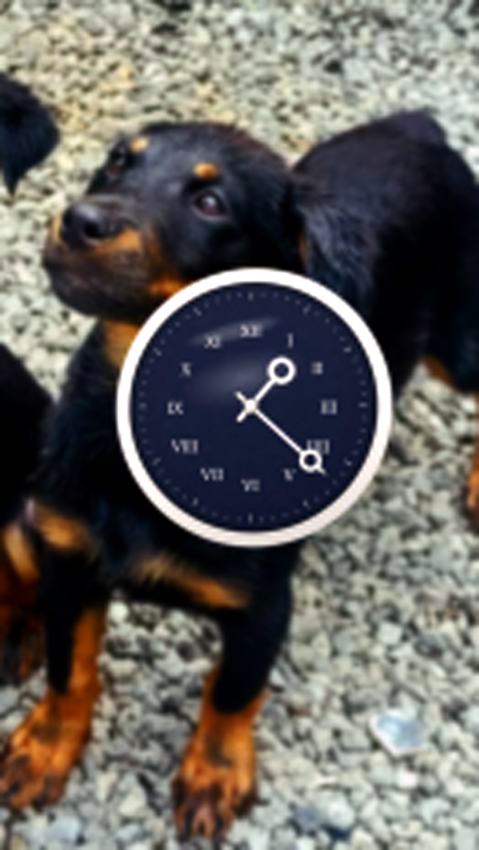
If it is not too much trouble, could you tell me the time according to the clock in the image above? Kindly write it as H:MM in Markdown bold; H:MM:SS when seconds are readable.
**1:22**
